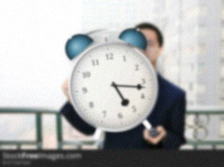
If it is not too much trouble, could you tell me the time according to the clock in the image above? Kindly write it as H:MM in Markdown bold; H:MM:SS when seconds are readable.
**5:17**
